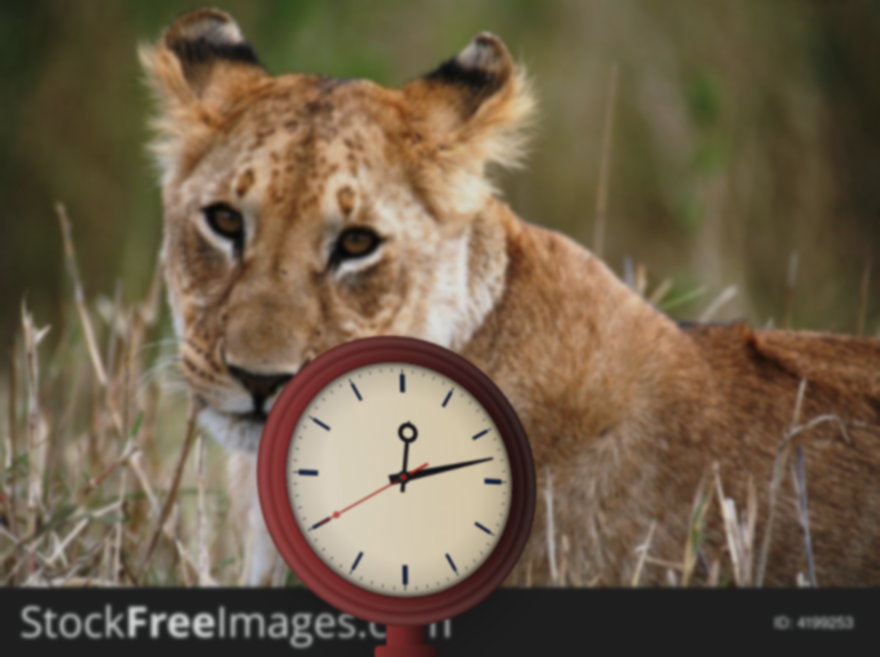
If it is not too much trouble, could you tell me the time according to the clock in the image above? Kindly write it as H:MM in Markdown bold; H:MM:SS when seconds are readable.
**12:12:40**
